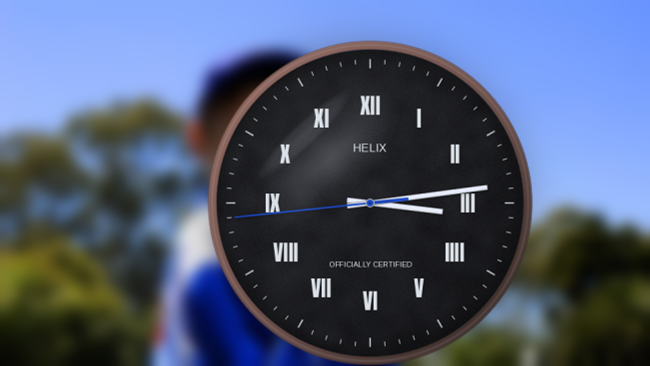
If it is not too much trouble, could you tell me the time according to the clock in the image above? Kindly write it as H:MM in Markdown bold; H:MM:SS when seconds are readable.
**3:13:44**
